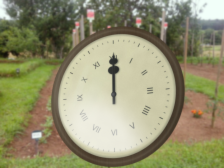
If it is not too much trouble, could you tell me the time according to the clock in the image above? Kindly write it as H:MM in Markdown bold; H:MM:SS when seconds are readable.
**12:00**
